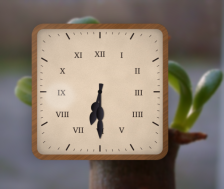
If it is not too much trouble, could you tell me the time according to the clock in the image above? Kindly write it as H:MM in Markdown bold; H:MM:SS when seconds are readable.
**6:30**
